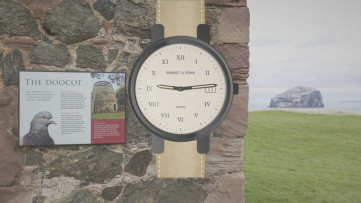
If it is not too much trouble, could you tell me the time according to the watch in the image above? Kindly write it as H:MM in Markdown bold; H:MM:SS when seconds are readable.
**9:14**
